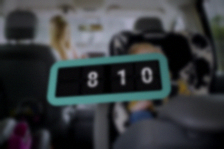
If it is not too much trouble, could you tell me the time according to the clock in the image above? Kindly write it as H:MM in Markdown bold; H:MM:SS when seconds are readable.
**8:10**
